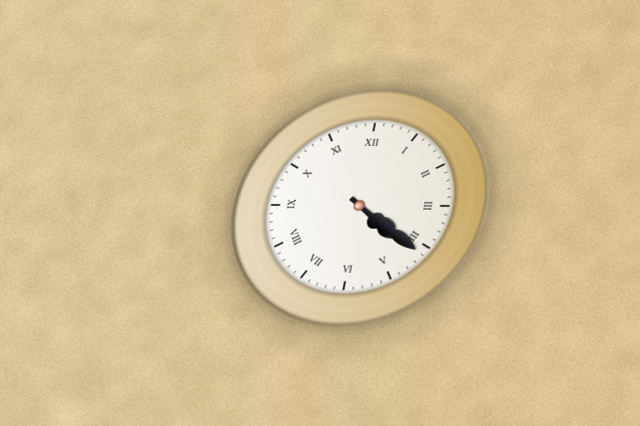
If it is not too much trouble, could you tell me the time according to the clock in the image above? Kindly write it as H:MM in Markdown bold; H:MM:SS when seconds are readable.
**4:21**
